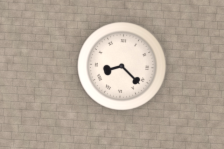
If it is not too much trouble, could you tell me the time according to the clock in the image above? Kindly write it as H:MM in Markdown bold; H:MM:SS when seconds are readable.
**8:22**
